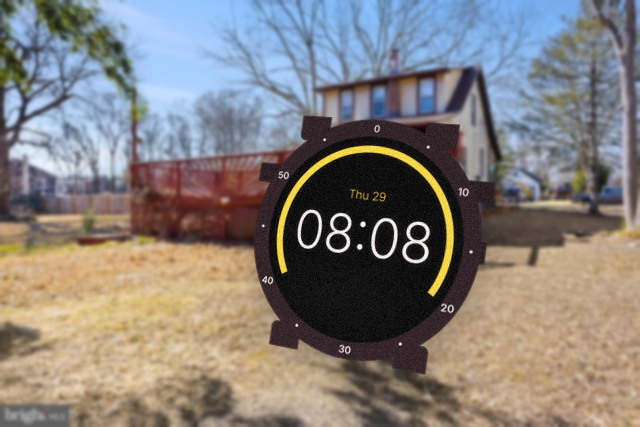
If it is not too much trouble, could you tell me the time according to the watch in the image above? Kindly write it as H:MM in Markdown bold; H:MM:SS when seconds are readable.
**8:08**
